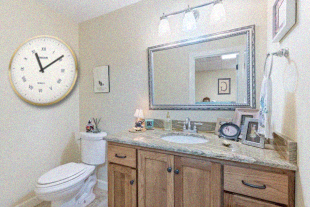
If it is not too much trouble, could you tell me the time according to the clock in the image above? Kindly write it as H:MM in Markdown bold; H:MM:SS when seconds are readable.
**11:09**
